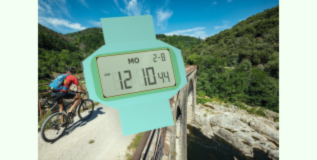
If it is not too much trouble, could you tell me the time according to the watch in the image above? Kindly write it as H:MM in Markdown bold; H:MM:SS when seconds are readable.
**12:10:44**
